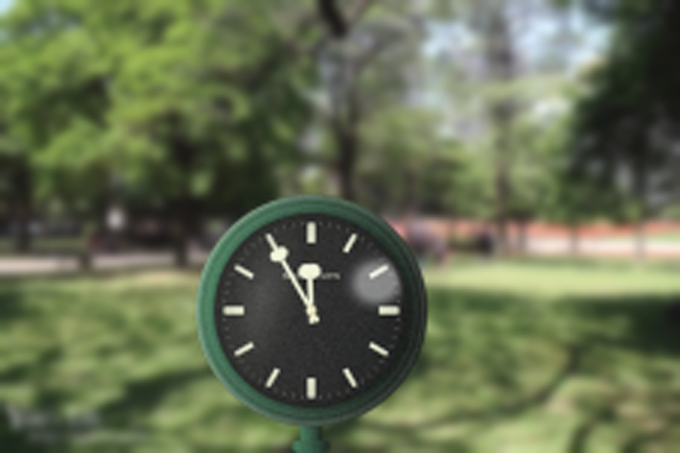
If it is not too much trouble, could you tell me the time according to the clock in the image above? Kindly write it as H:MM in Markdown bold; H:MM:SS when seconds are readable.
**11:55**
